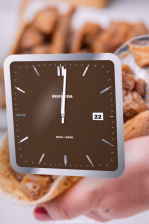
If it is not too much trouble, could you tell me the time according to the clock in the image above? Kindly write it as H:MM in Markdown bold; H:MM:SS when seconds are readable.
**12:01**
